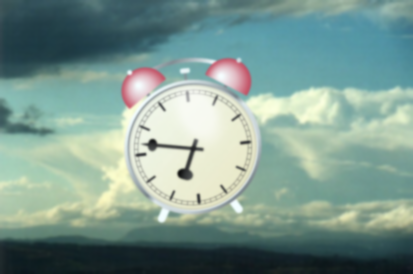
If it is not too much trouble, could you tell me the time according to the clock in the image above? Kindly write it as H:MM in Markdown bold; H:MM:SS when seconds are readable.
**6:47**
